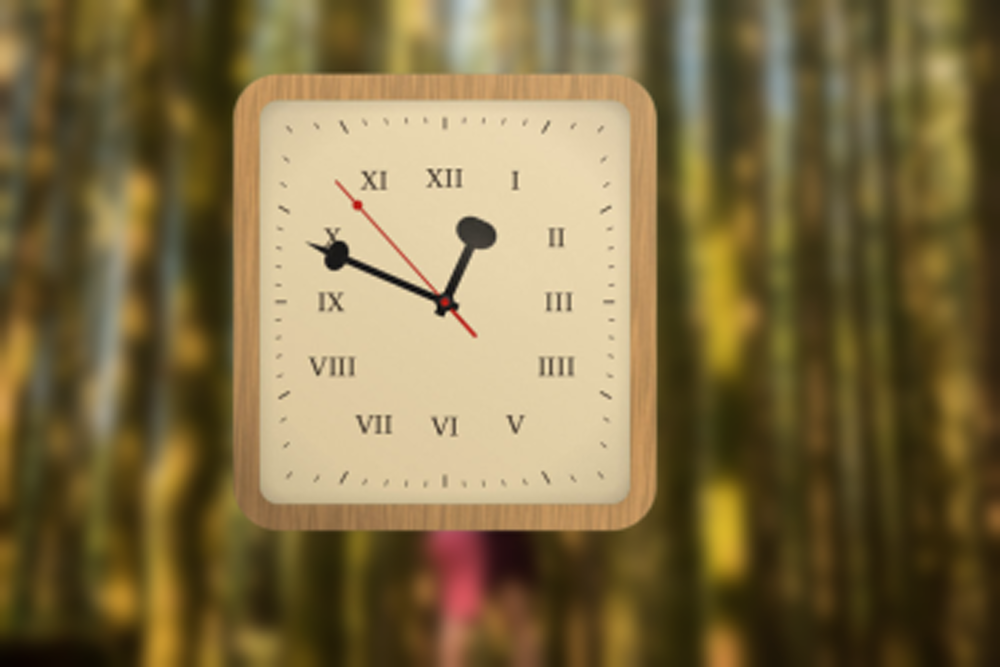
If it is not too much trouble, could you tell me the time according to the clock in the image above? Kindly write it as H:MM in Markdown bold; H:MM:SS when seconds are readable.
**12:48:53**
